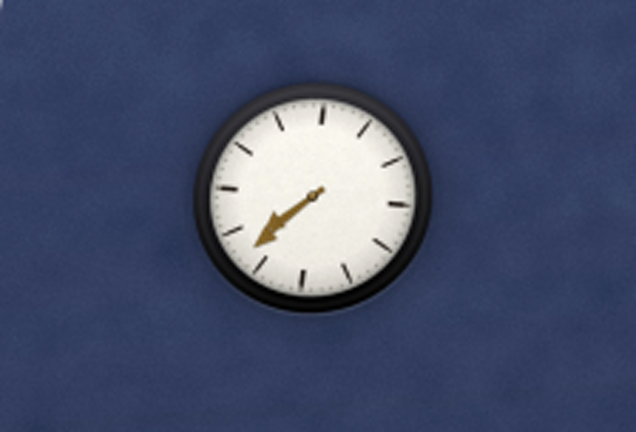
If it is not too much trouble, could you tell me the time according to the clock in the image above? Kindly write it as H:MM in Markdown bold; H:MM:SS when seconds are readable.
**7:37**
